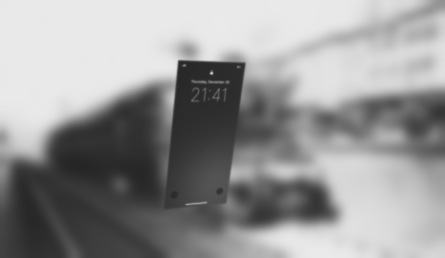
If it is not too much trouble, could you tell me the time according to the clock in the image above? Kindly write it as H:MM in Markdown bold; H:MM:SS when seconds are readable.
**21:41**
